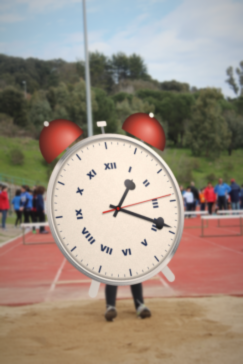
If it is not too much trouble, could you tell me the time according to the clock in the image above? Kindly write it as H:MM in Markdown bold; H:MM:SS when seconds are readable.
**1:19:14**
